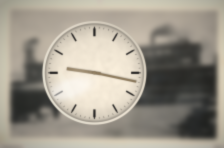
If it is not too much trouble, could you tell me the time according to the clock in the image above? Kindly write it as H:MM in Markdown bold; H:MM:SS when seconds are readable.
**9:17**
